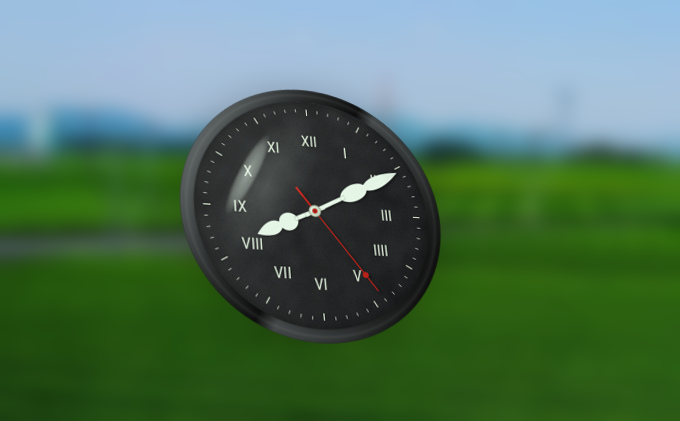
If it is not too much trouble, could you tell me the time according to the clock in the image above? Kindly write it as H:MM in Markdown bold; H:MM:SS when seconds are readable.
**8:10:24**
